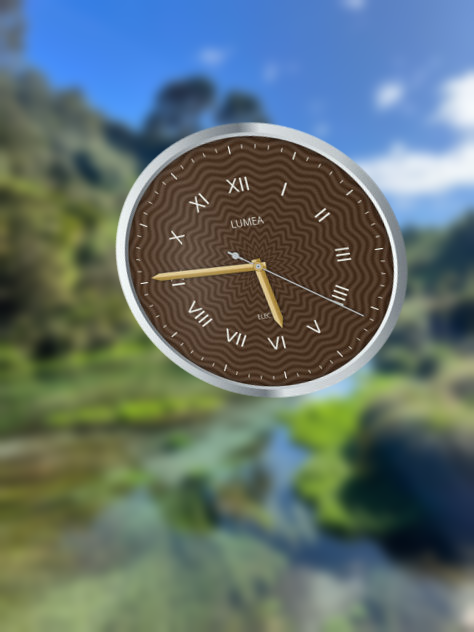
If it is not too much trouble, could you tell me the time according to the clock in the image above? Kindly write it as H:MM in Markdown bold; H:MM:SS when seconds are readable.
**5:45:21**
